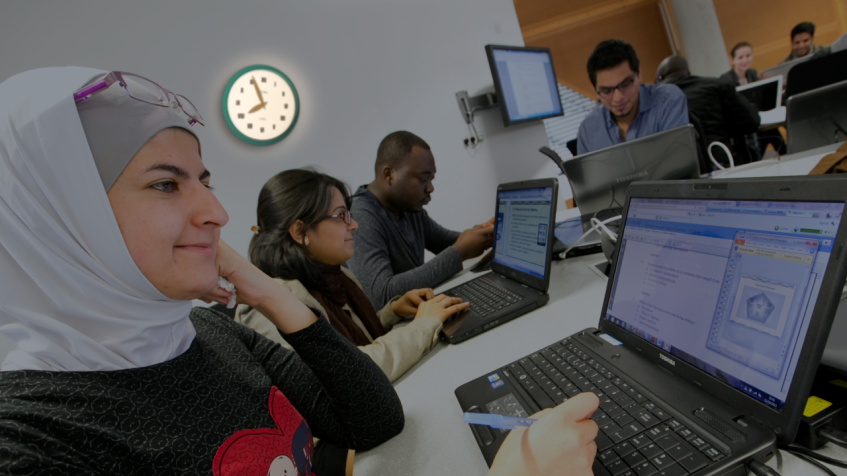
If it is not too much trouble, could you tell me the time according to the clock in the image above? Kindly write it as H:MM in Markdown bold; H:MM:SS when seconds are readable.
**7:56**
